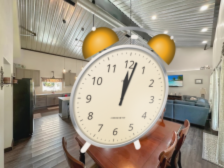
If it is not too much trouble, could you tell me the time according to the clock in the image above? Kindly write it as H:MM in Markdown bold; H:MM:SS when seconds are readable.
**12:02**
